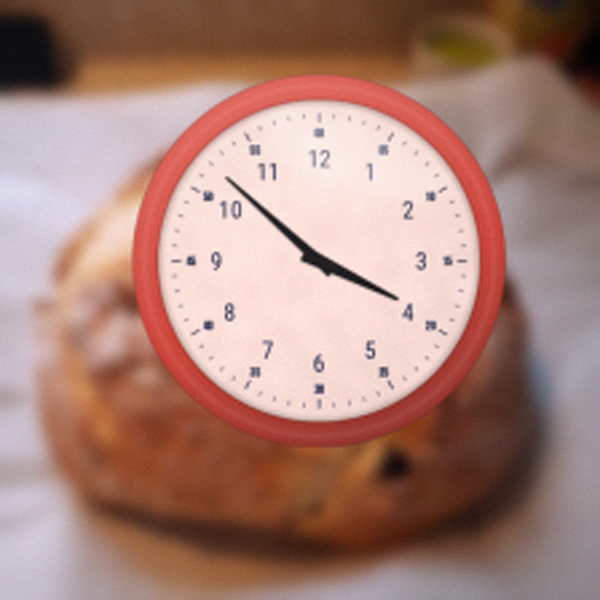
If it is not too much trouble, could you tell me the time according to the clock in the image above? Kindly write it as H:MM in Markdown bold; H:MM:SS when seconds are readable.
**3:52**
